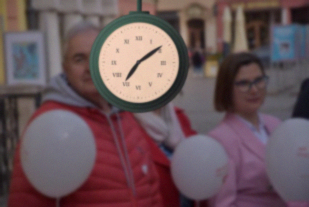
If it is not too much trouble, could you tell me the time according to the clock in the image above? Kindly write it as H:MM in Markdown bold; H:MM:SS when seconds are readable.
**7:09**
